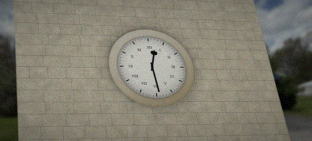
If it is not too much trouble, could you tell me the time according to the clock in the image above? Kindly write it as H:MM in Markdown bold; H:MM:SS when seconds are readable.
**12:29**
